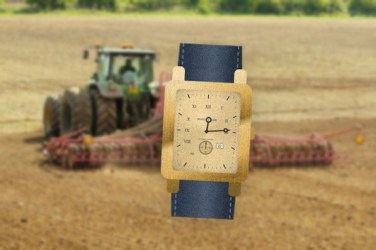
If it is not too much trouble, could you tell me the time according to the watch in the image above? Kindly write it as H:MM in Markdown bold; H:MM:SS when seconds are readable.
**12:14**
